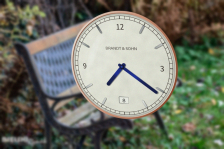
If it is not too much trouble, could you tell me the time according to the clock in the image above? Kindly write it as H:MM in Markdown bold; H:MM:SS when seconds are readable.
**7:21**
